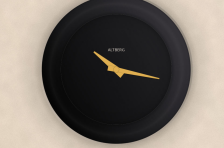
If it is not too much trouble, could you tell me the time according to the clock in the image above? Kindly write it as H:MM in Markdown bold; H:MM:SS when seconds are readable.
**10:17**
